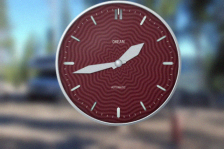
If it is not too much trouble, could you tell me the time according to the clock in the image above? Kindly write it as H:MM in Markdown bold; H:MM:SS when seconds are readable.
**1:43**
